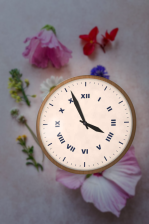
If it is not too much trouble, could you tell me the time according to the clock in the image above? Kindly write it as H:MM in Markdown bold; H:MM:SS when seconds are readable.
**3:56**
